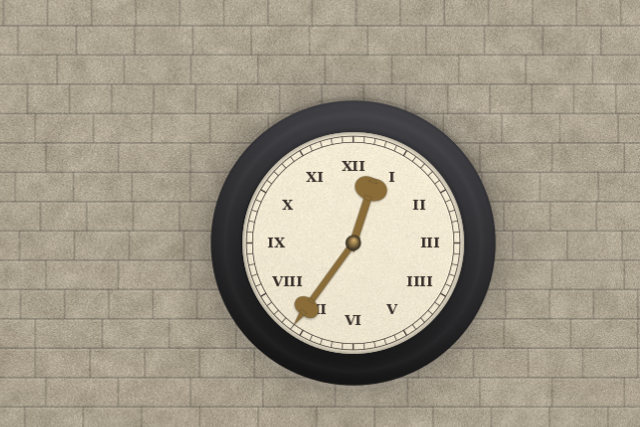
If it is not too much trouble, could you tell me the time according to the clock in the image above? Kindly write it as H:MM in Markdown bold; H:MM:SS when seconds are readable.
**12:36**
